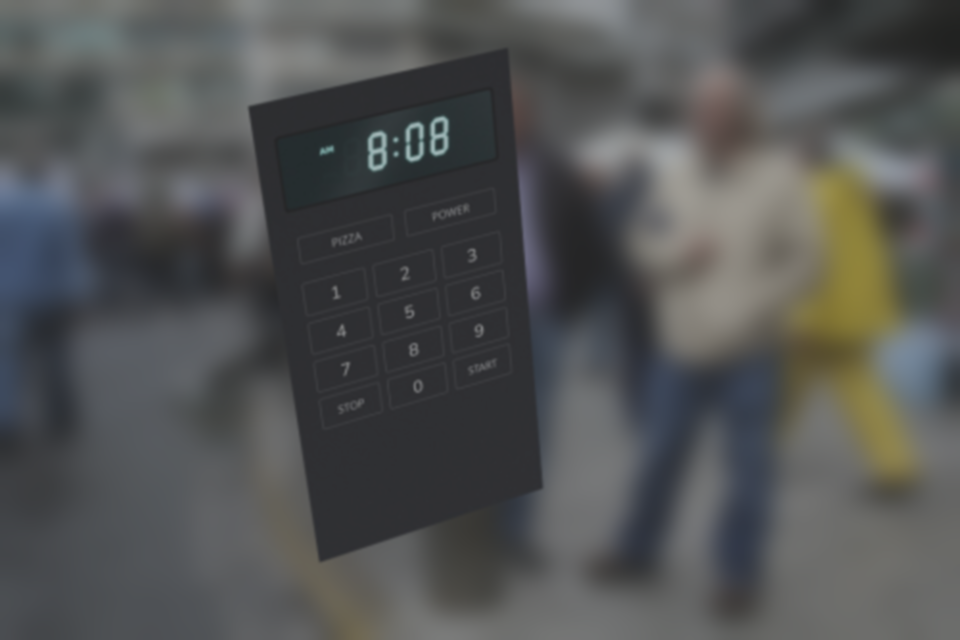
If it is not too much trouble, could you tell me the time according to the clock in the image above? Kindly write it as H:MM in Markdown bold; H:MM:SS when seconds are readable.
**8:08**
